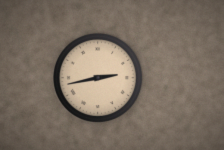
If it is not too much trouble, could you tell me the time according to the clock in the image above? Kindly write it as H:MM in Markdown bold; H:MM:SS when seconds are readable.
**2:43**
